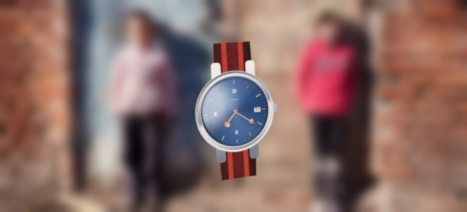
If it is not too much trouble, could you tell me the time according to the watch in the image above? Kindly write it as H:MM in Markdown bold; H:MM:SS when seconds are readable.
**7:21**
